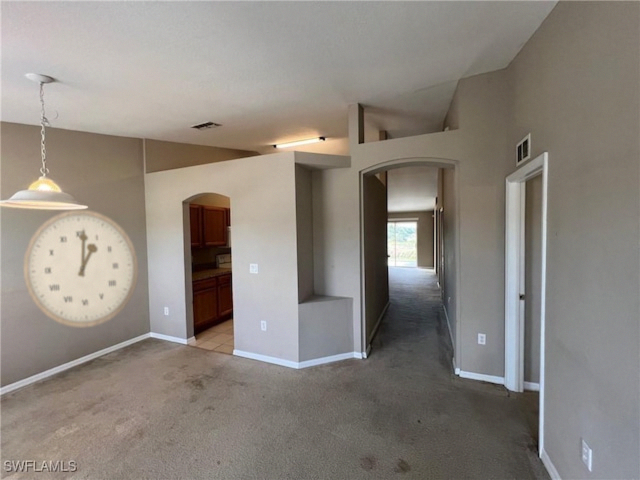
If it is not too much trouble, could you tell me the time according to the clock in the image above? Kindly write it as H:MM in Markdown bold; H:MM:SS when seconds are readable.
**1:01**
